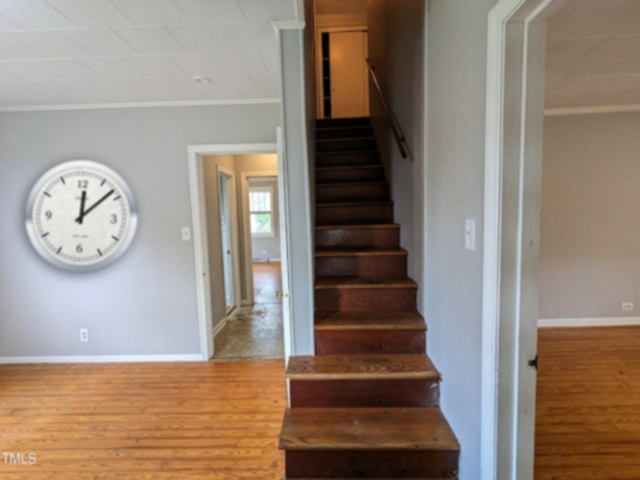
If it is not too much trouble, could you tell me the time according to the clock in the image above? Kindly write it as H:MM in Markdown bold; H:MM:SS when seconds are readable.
**12:08**
